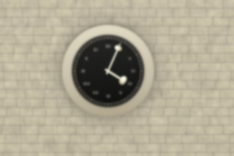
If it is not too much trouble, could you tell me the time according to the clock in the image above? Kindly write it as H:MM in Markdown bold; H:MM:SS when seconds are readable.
**4:04**
